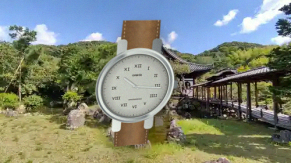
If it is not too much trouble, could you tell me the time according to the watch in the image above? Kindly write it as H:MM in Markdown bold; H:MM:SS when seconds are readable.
**10:16**
